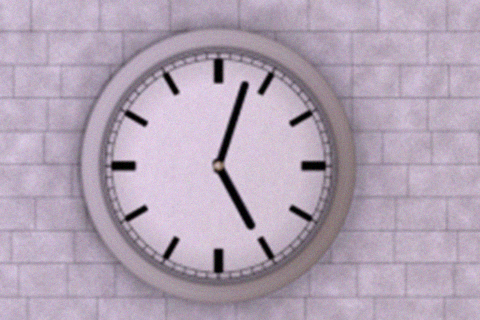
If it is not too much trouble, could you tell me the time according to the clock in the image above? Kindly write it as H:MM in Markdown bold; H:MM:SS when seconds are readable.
**5:03**
